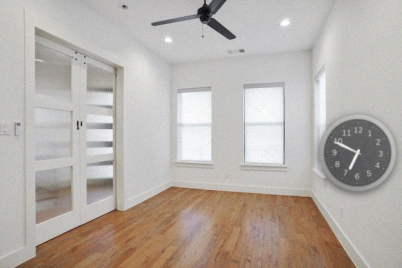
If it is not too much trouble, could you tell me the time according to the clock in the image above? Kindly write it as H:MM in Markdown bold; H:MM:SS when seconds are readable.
**6:49**
